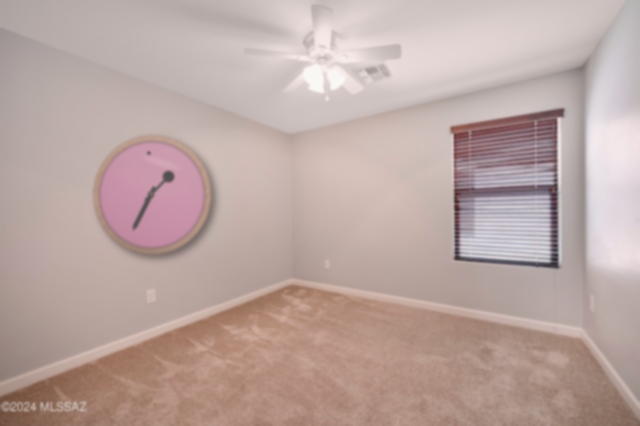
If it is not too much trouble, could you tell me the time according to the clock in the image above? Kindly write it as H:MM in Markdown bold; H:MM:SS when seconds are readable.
**1:35**
